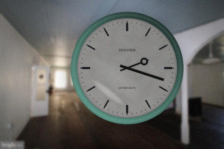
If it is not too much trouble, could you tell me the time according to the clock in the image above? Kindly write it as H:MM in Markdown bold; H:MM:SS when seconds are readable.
**2:18**
